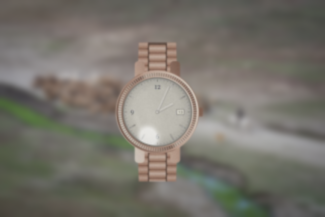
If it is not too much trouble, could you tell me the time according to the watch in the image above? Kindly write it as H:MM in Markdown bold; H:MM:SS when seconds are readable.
**2:04**
